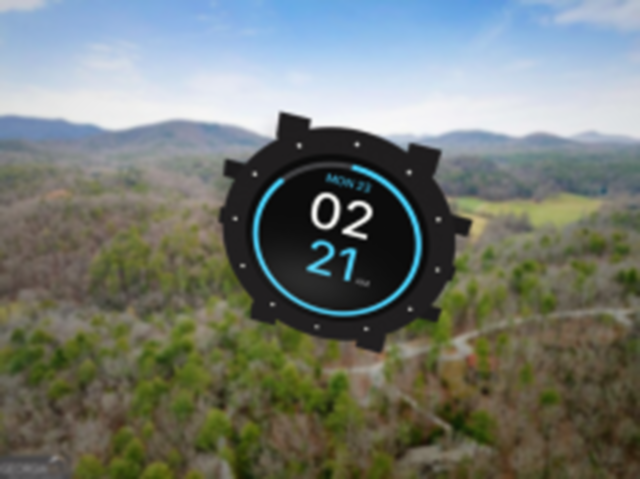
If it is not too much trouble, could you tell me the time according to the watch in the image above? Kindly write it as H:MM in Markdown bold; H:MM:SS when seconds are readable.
**2:21**
